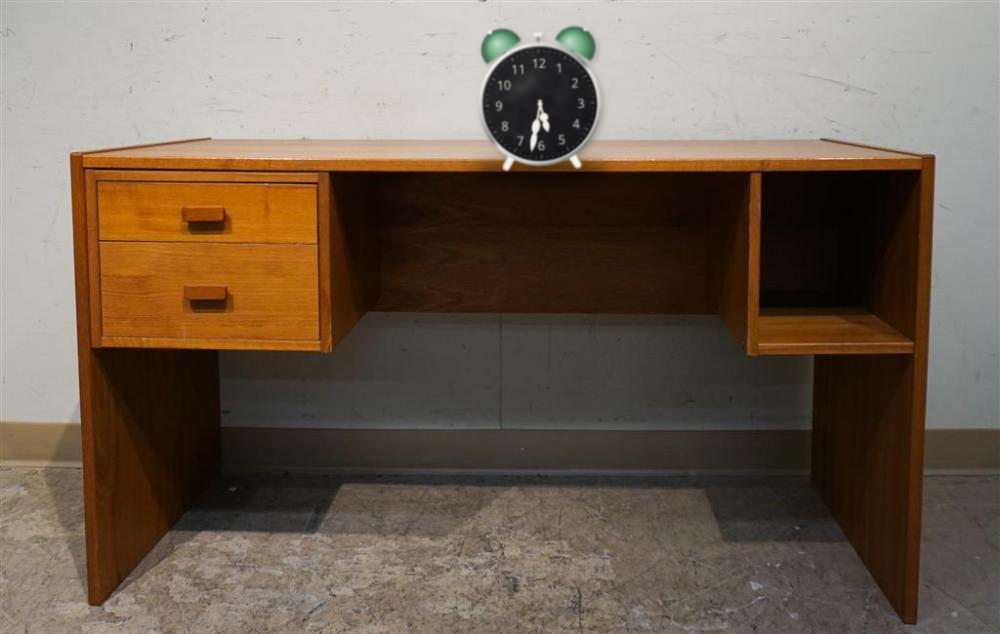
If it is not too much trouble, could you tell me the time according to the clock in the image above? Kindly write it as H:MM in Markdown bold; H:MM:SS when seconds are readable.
**5:32**
